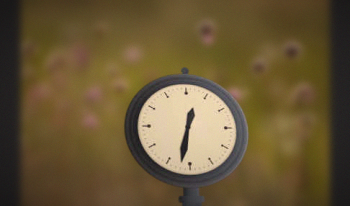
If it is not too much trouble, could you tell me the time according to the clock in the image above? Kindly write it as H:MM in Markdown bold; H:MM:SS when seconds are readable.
**12:32**
